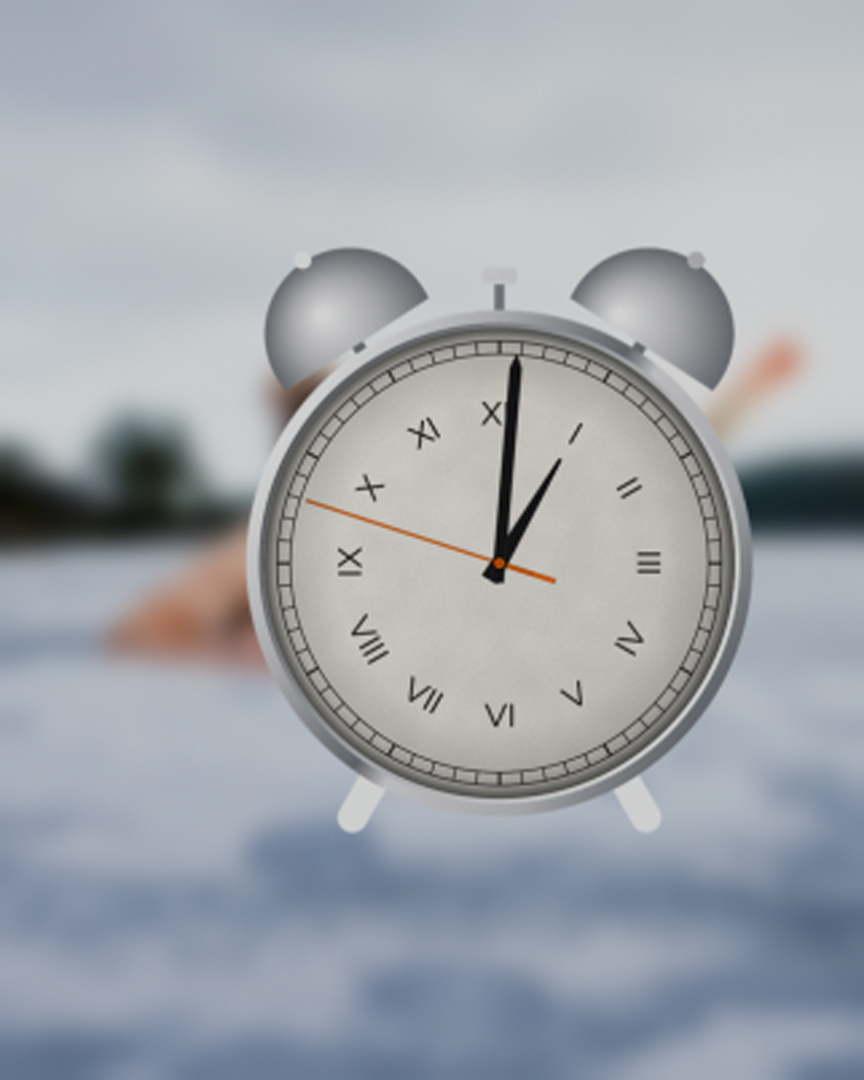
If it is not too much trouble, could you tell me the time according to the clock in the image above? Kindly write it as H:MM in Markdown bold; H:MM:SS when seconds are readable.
**1:00:48**
